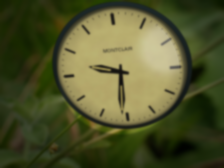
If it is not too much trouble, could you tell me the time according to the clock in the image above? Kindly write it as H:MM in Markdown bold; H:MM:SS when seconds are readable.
**9:31**
